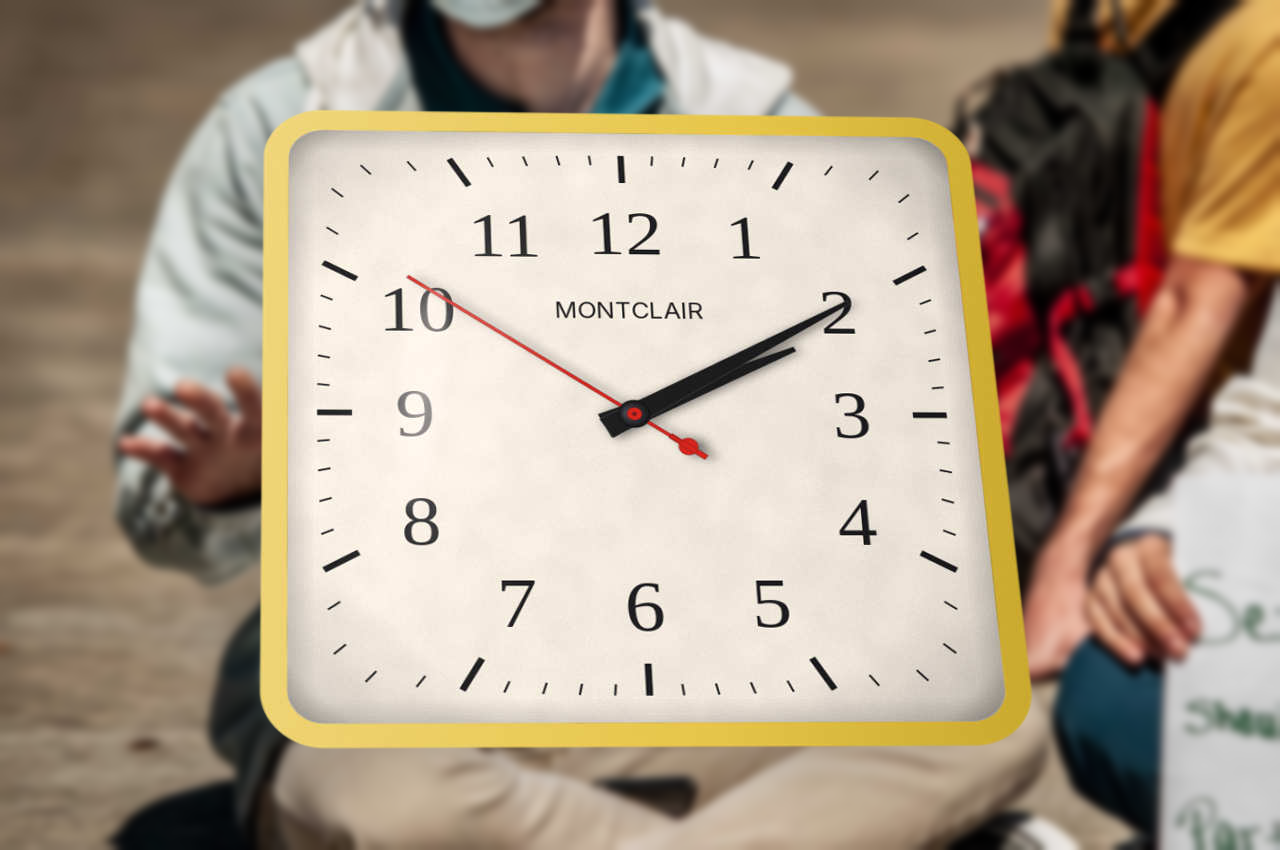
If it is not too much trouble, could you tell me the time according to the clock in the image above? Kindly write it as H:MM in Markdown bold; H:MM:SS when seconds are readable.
**2:09:51**
